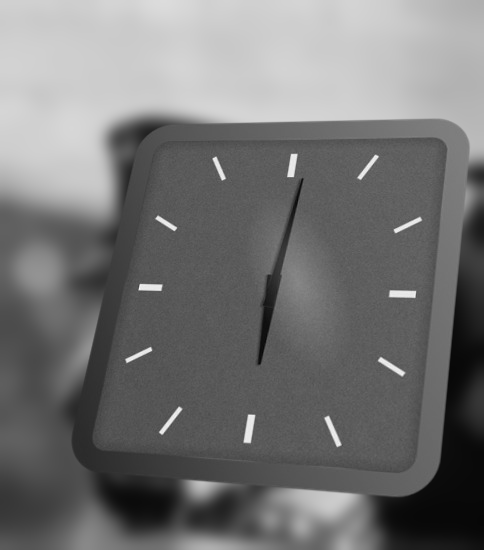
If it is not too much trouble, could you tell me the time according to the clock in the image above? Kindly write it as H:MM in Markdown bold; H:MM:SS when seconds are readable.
**6:01**
